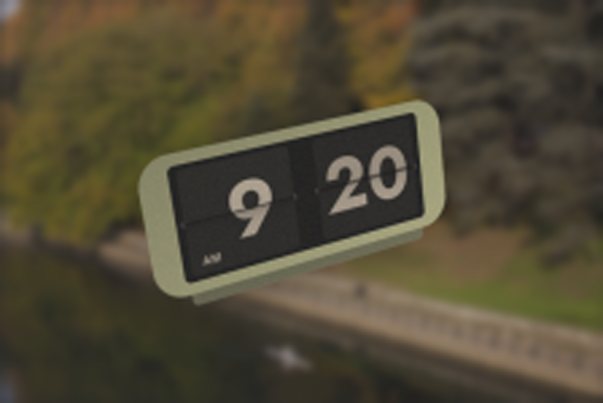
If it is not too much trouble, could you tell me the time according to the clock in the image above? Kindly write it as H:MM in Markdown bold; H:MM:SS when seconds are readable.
**9:20**
